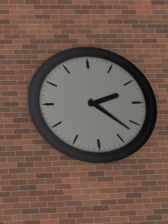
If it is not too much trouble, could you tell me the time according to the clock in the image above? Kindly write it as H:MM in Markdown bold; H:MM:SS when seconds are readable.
**2:22**
